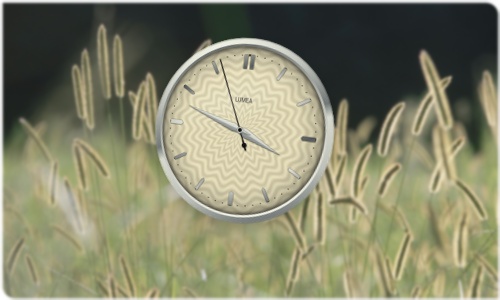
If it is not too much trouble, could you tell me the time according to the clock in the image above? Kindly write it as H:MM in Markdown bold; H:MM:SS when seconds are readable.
**3:47:56**
